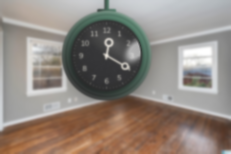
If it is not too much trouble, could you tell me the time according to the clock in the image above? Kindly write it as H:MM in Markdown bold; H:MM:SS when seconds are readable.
**12:20**
